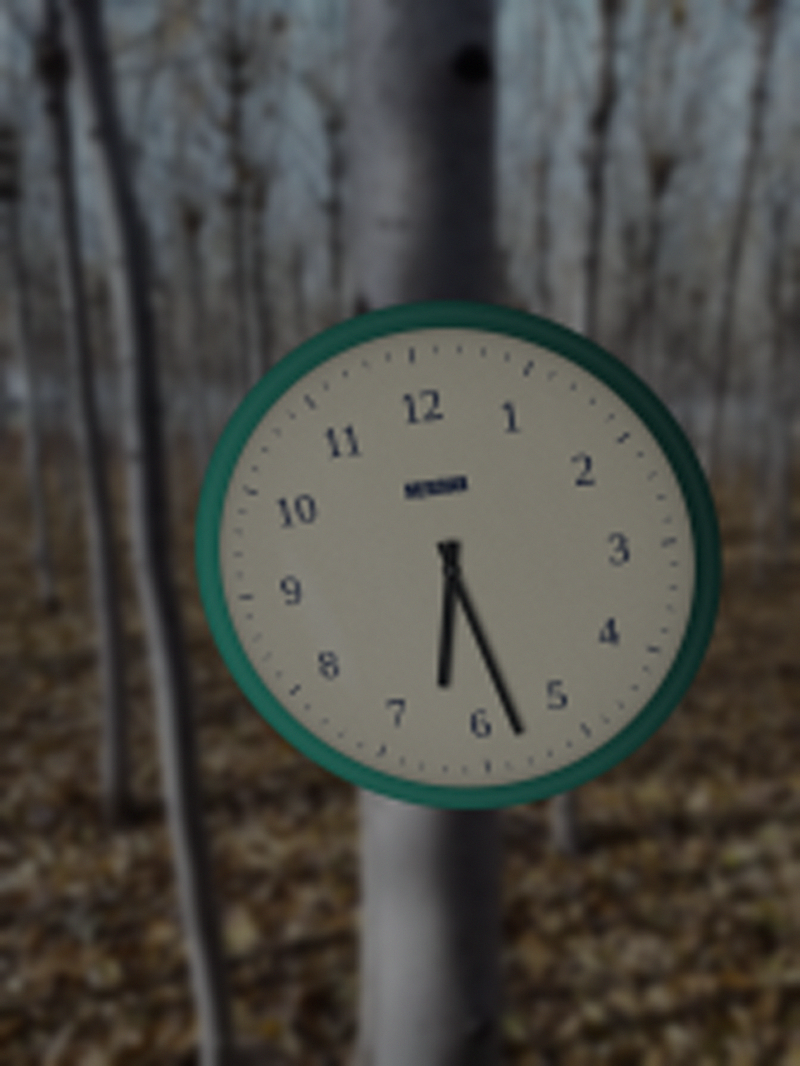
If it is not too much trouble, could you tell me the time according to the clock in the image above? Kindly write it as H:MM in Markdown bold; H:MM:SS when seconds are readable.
**6:28**
